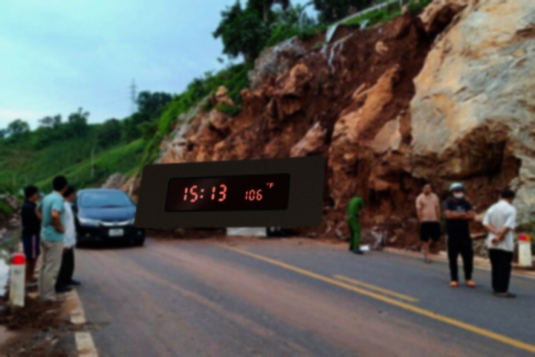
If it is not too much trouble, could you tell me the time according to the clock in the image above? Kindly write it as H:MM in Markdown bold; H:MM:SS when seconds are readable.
**15:13**
